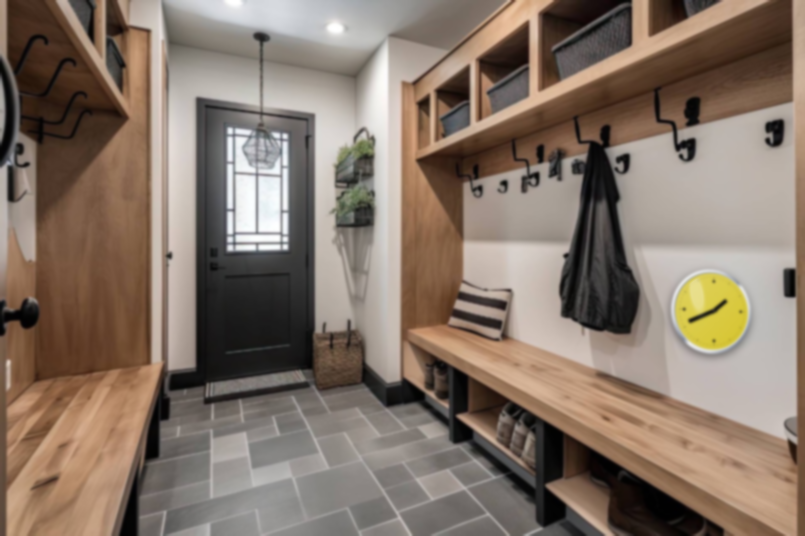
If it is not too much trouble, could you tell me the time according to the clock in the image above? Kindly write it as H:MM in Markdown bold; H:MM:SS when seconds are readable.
**1:41**
